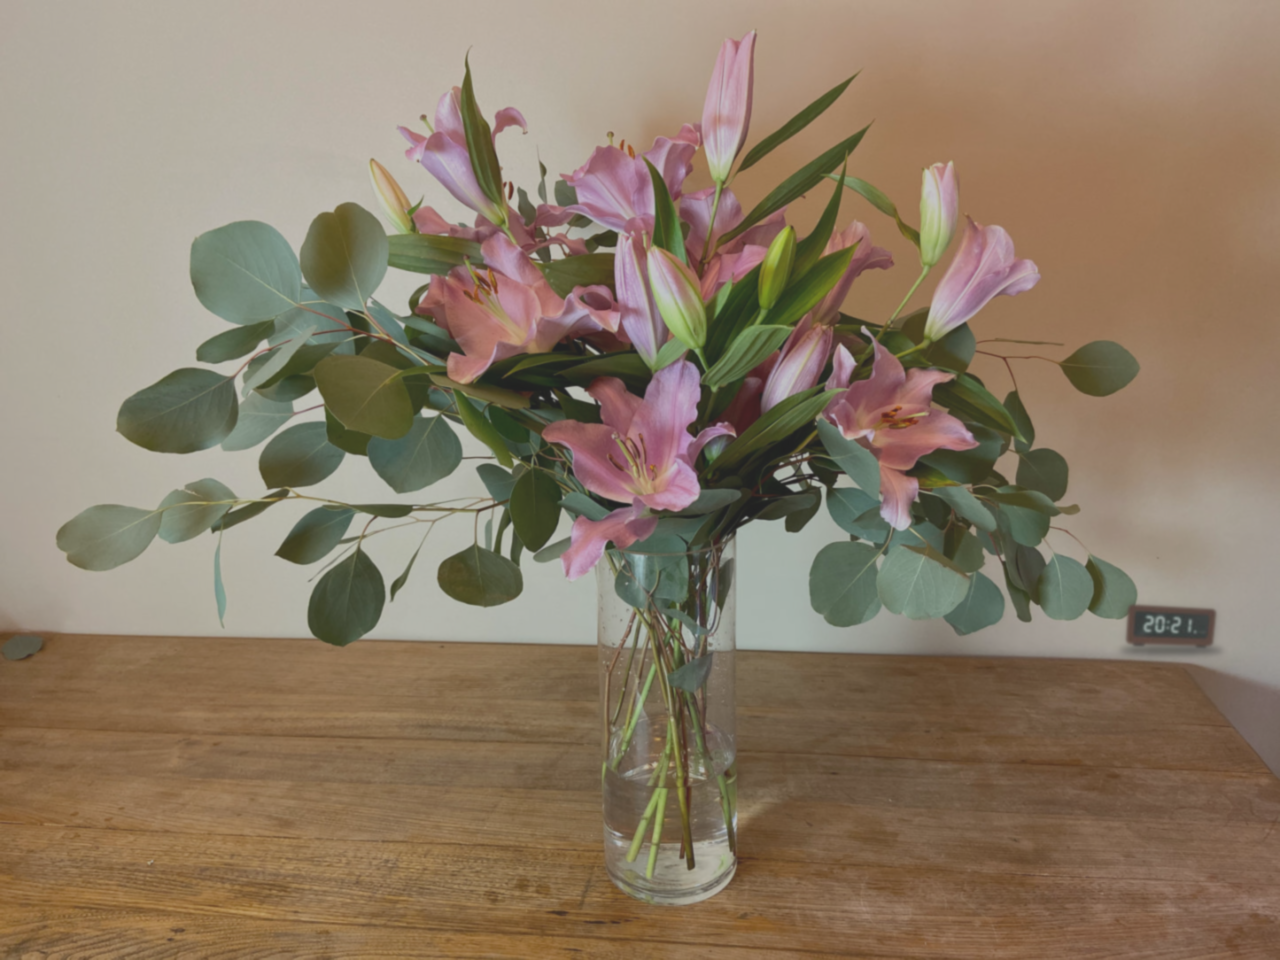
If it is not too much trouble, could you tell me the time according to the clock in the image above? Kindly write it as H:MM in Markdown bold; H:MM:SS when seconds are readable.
**20:21**
